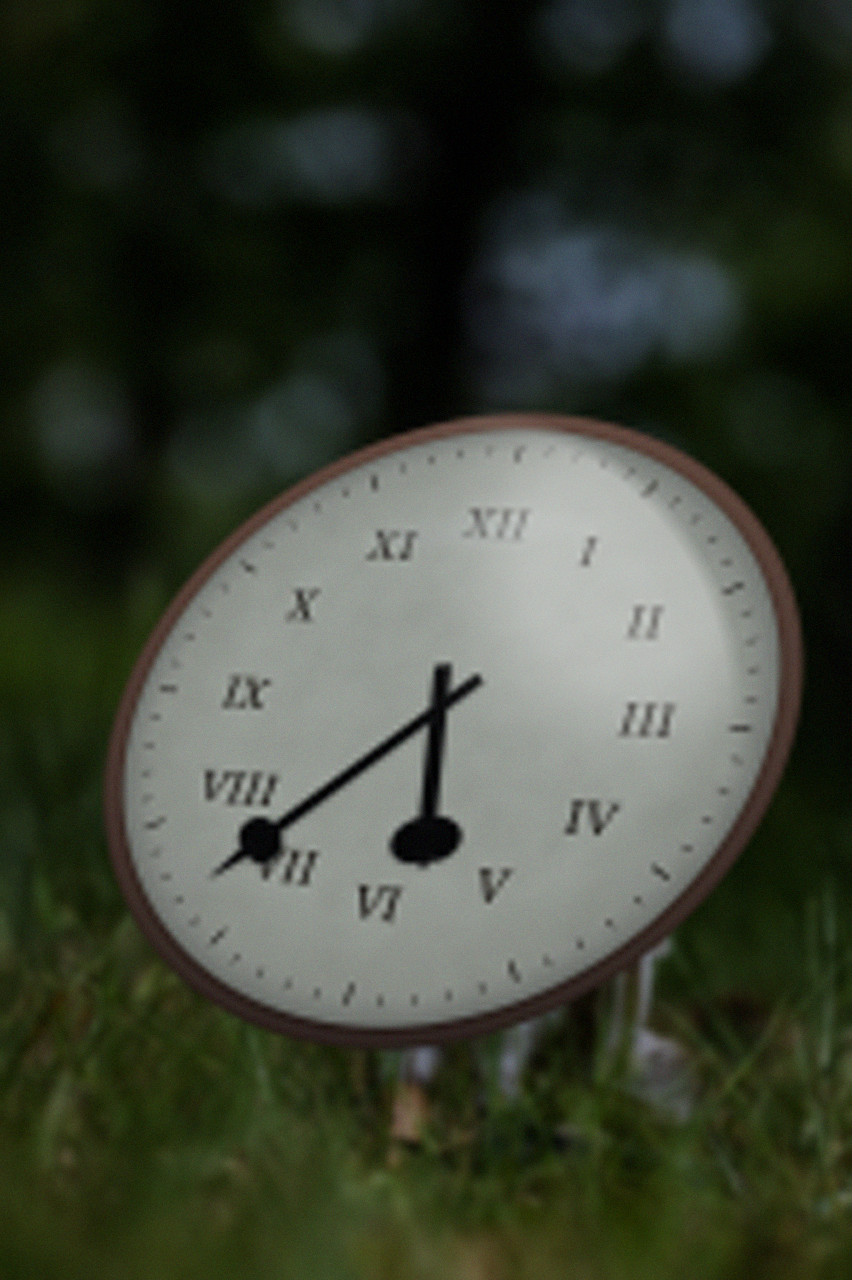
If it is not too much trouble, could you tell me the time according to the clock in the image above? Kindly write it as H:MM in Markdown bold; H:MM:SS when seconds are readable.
**5:37**
